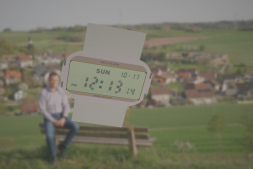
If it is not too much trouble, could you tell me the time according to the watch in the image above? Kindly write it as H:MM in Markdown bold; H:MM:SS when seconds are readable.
**12:13:14**
